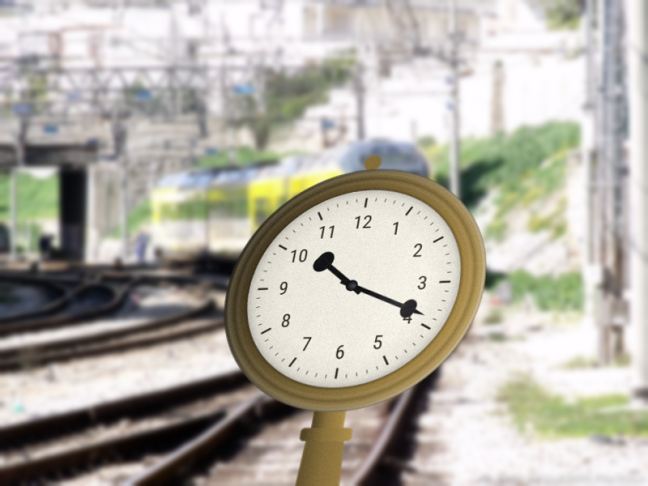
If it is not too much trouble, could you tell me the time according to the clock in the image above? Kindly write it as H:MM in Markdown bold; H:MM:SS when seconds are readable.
**10:19**
